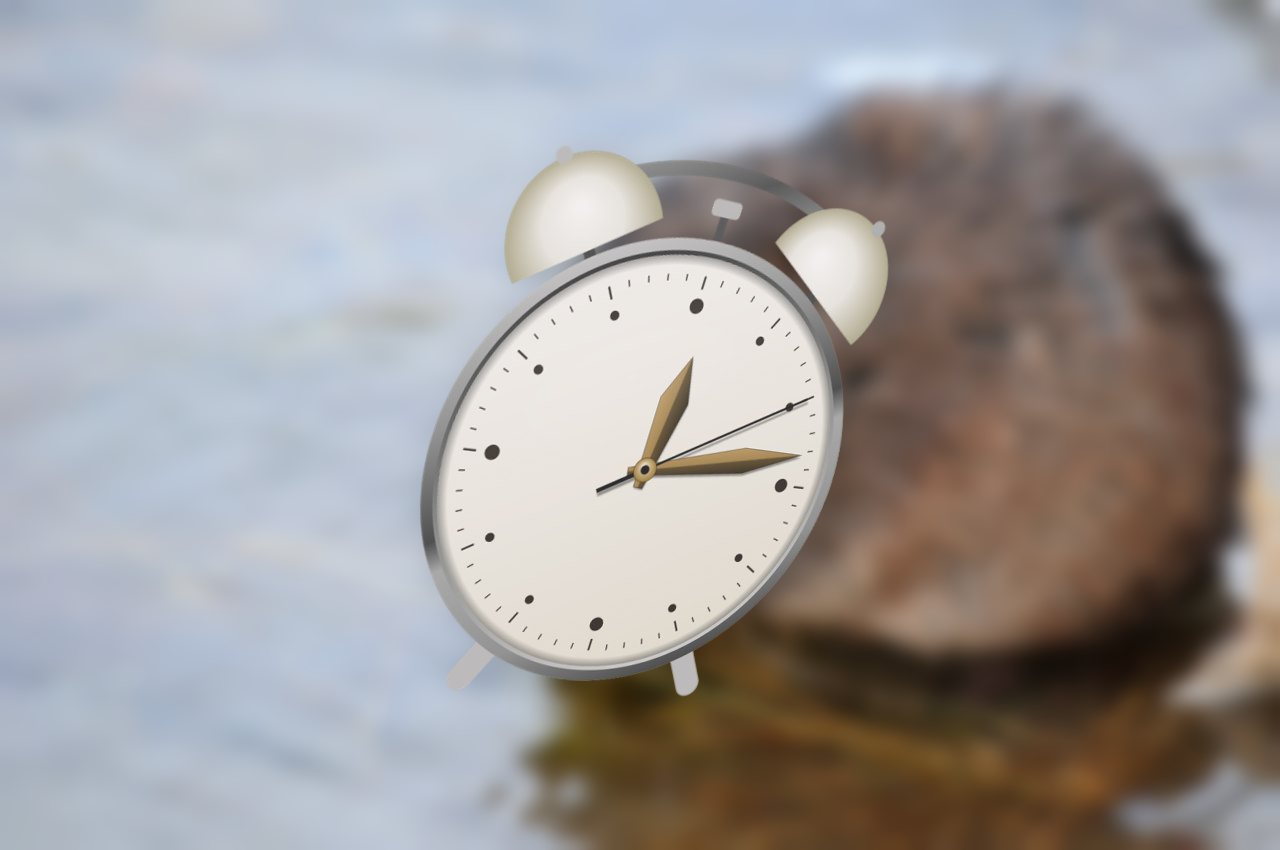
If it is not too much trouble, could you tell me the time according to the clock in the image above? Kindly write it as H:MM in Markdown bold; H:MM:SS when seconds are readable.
**12:13:10**
